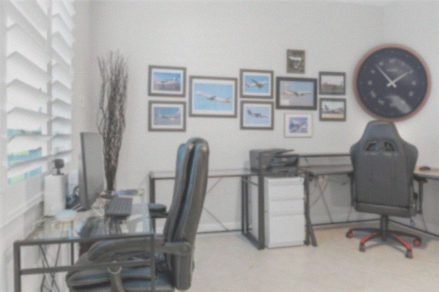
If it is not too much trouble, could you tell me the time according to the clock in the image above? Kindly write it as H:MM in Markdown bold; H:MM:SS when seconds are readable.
**1:53**
